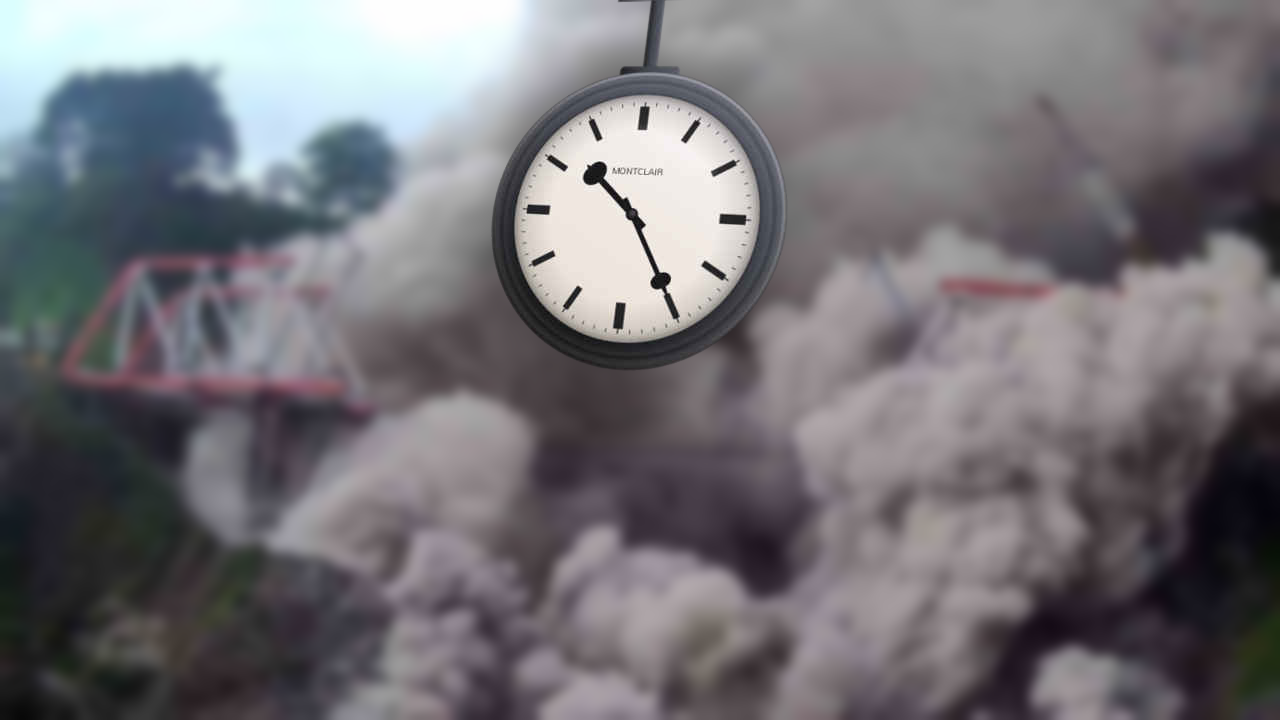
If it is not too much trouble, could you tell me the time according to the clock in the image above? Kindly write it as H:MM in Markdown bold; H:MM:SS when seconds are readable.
**10:25**
